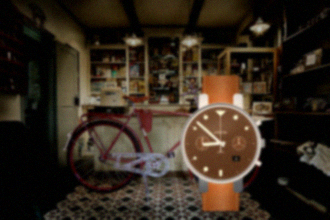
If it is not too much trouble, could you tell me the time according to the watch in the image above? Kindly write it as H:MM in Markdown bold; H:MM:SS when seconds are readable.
**8:52**
